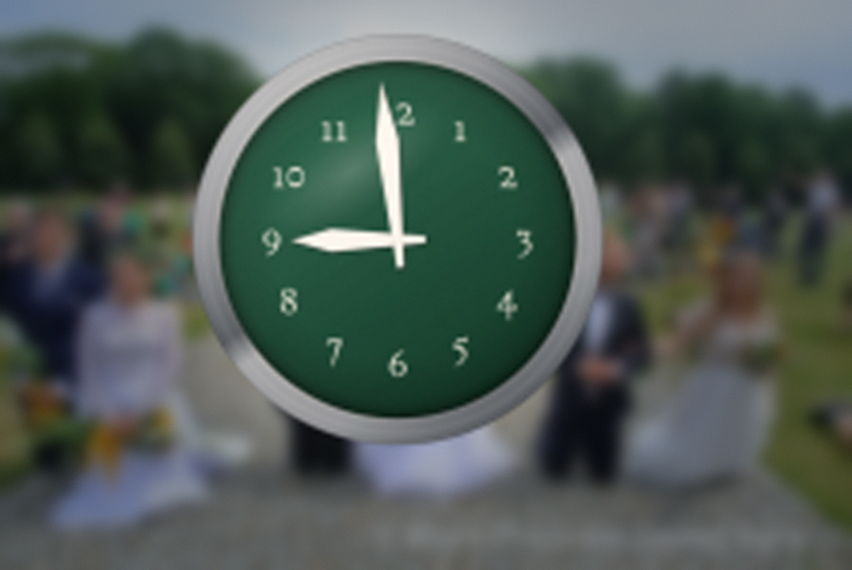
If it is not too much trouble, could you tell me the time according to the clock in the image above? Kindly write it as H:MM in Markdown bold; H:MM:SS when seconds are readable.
**8:59**
